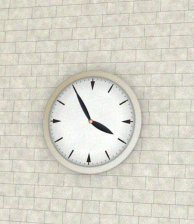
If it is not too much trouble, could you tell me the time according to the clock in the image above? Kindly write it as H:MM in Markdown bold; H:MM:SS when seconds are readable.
**3:55**
